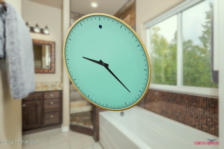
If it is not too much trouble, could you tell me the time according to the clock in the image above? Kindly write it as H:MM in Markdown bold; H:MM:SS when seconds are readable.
**9:22**
